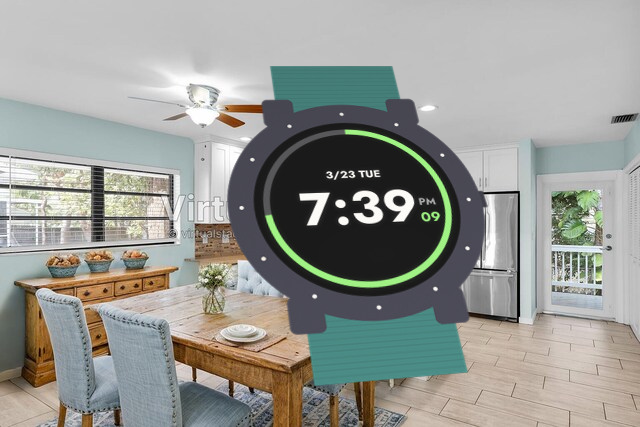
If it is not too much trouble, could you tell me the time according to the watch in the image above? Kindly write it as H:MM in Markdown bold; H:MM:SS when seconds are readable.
**7:39:09**
